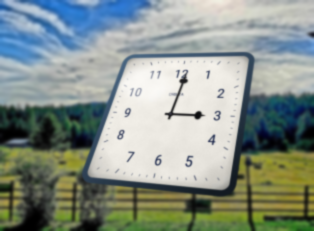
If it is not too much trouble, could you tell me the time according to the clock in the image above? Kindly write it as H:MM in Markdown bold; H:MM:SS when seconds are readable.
**3:01**
